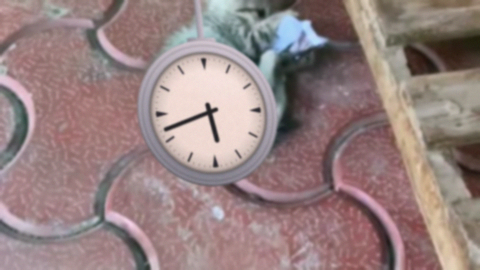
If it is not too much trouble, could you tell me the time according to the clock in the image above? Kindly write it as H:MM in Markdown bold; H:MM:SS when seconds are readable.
**5:42**
